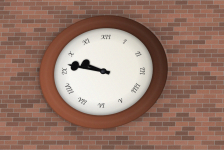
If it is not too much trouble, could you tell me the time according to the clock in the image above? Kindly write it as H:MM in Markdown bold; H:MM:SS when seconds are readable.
**9:47**
